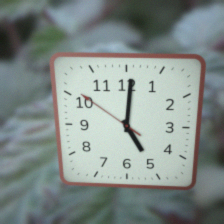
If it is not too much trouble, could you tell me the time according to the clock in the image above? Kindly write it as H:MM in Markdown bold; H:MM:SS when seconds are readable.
**5:00:51**
